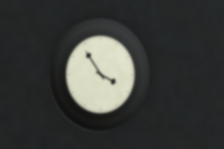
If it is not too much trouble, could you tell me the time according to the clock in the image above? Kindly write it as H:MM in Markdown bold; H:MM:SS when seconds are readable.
**3:54**
